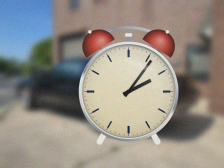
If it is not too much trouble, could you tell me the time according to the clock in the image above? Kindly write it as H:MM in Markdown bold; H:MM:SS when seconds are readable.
**2:06**
